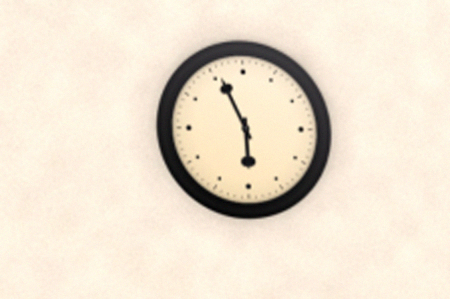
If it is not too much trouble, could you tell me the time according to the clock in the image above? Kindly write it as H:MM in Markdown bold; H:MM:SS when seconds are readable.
**5:56**
